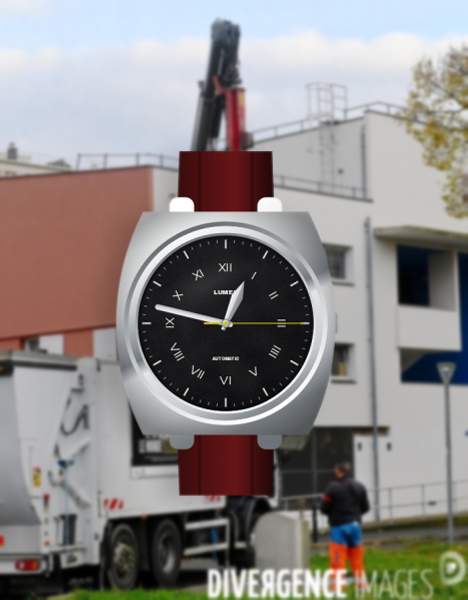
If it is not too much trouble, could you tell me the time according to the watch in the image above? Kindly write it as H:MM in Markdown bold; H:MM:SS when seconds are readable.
**12:47:15**
